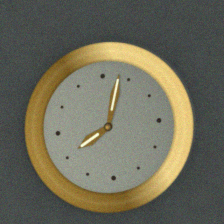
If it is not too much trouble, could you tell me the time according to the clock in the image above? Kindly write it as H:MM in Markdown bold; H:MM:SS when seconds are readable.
**8:03**
